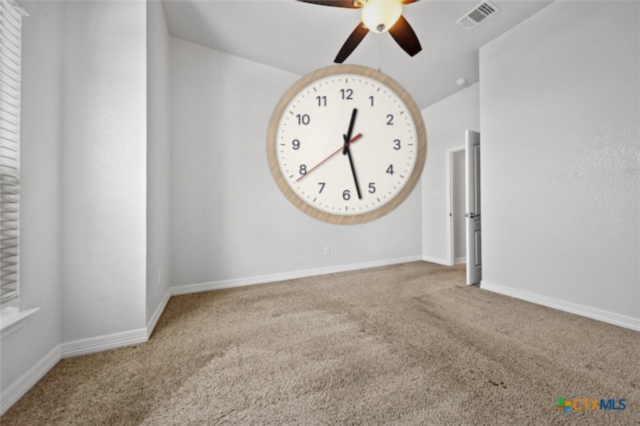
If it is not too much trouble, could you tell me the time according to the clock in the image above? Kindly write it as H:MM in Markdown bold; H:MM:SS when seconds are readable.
**12:27:39**
